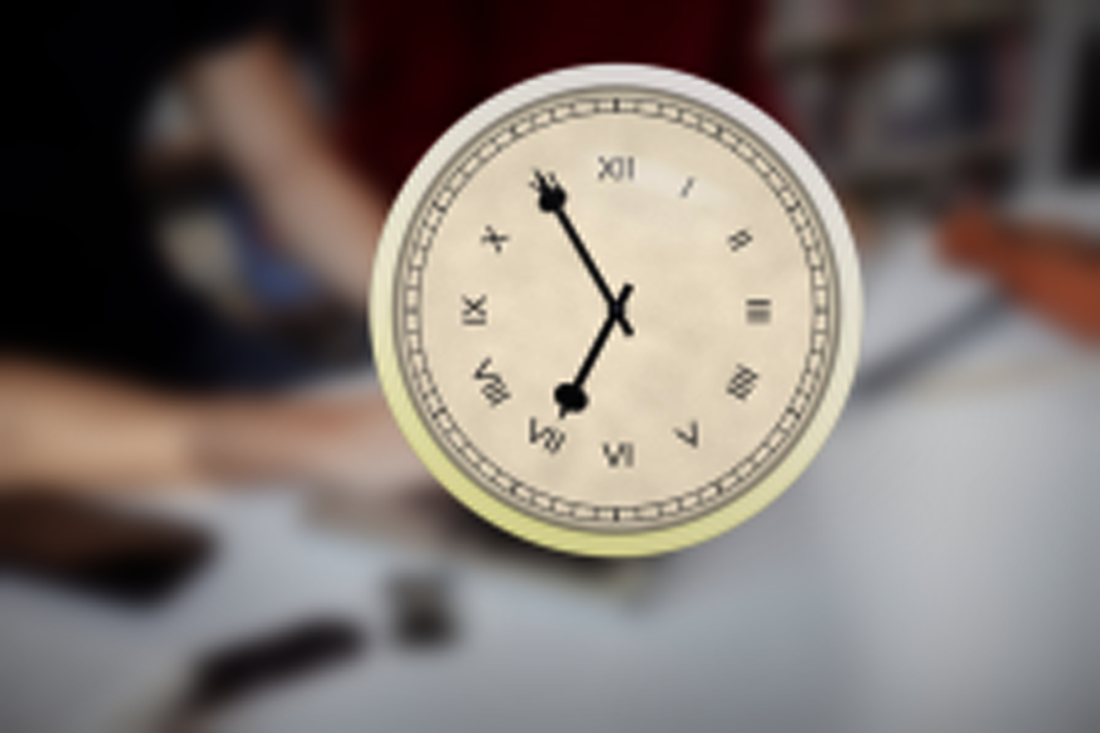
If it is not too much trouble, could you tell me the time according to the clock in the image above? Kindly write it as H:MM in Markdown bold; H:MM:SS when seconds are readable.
**6:55**
